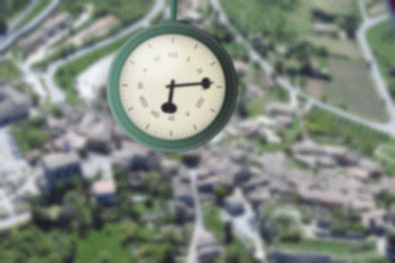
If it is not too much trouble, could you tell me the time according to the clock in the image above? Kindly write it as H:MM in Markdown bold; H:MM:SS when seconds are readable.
**6:14**
